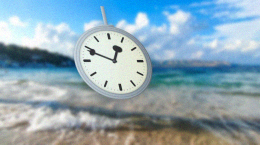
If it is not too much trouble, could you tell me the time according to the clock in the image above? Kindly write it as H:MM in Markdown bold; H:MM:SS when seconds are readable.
**12:49**
